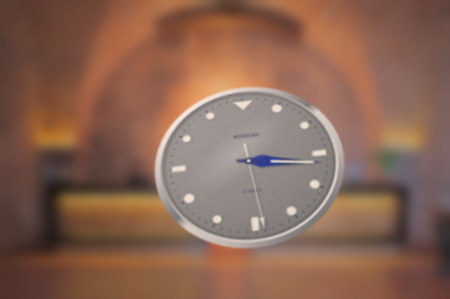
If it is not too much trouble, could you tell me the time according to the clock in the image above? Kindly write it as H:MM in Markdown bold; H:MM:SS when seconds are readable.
**3:16:29**
